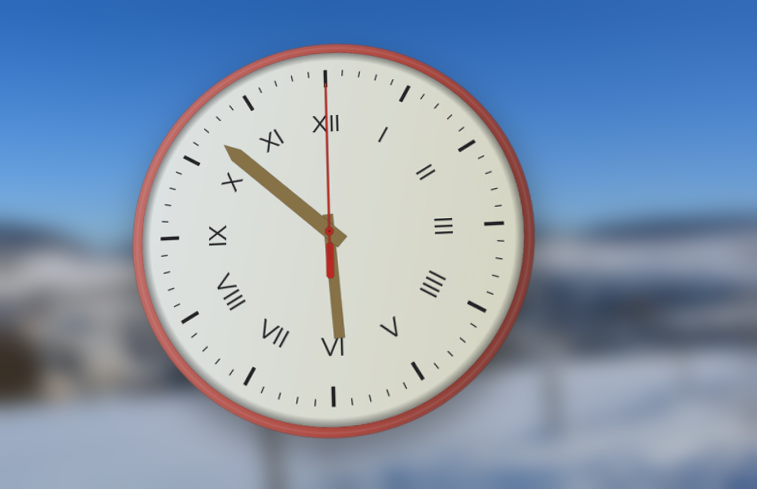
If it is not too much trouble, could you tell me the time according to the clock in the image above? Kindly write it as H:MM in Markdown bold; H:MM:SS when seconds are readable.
**5:52:00**
